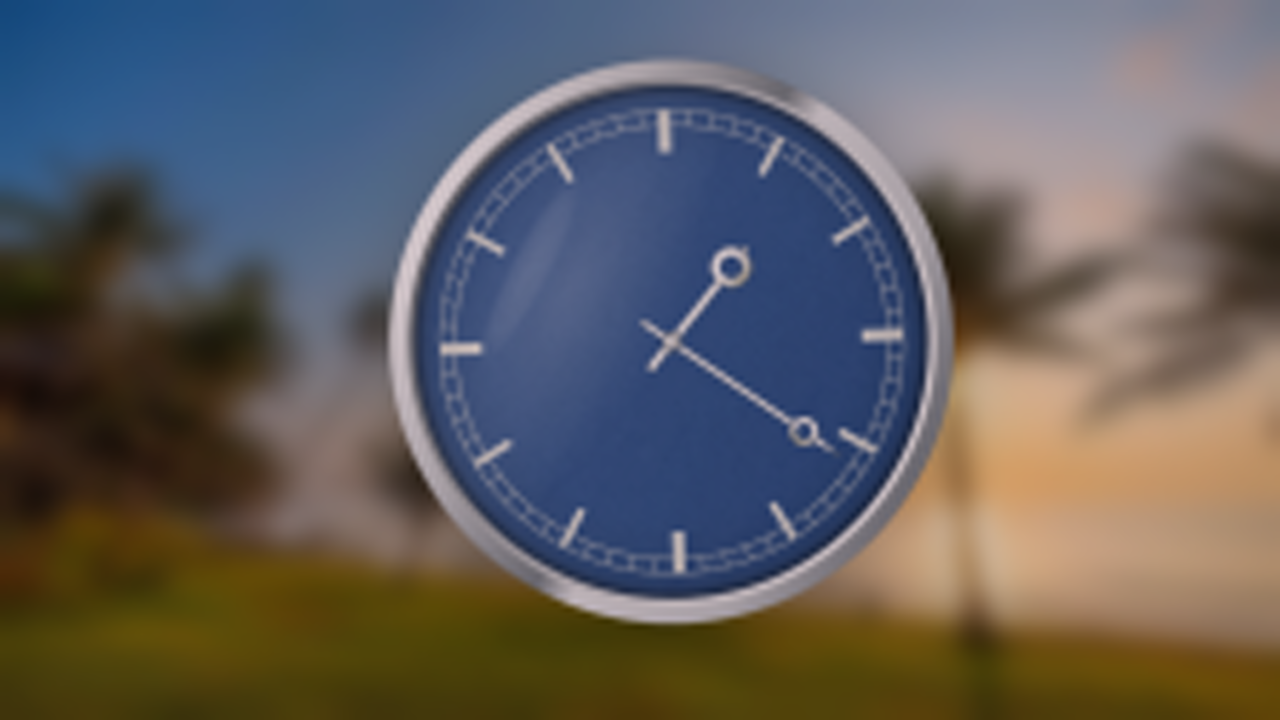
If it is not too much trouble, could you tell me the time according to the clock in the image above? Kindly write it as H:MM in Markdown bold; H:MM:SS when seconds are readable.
**1:21**
